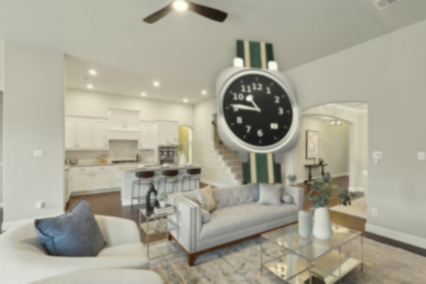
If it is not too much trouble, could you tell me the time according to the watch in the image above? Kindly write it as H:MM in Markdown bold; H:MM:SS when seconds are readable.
**10:46**
